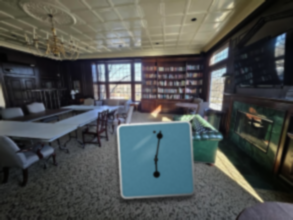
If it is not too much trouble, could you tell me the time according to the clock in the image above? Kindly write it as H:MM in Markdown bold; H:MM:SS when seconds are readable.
**6:02**
